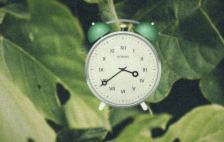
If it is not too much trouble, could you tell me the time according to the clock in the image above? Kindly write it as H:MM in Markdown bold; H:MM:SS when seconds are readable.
**3:39**
